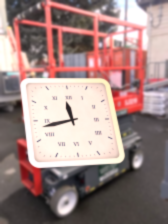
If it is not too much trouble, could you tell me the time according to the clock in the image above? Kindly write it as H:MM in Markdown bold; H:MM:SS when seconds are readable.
**11:43**
